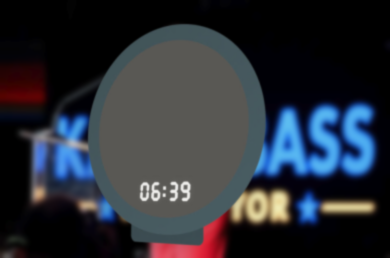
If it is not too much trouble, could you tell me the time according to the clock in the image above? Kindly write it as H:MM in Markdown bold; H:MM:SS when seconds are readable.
**6:39**
